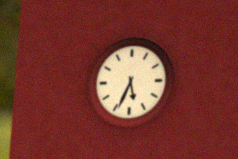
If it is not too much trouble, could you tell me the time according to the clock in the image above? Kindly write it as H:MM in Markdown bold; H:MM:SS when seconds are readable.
**5:34**
